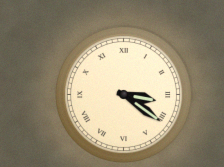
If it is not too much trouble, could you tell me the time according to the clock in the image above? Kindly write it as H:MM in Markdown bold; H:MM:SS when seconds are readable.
**3:21**
